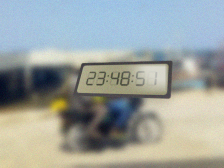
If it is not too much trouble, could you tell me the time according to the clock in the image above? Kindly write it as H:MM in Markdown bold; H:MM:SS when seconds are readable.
**23:48:51**
